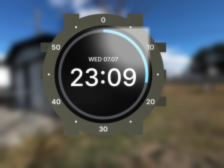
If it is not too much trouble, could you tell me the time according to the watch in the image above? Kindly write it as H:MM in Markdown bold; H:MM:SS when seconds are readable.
**23:09**
